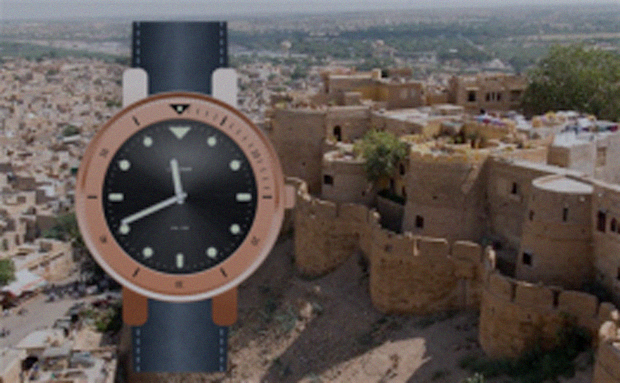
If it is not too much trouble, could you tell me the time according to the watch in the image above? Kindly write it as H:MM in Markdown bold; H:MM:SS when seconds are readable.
**11:41**
